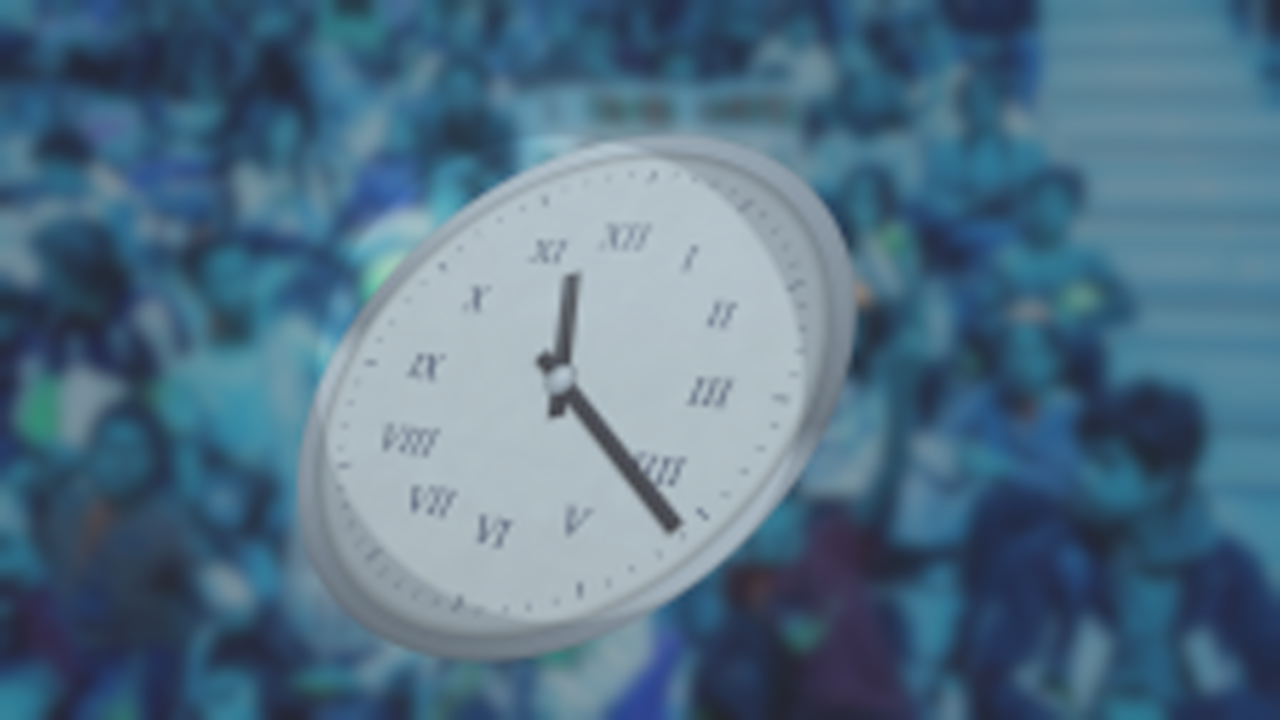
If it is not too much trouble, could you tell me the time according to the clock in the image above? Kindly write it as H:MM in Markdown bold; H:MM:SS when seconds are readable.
**11:21**
